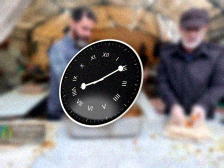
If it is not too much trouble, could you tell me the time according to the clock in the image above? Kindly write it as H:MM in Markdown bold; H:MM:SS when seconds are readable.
**8:09**
